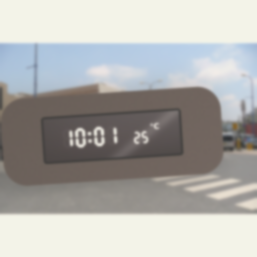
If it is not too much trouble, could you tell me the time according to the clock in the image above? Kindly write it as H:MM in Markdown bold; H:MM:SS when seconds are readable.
**10:01**
